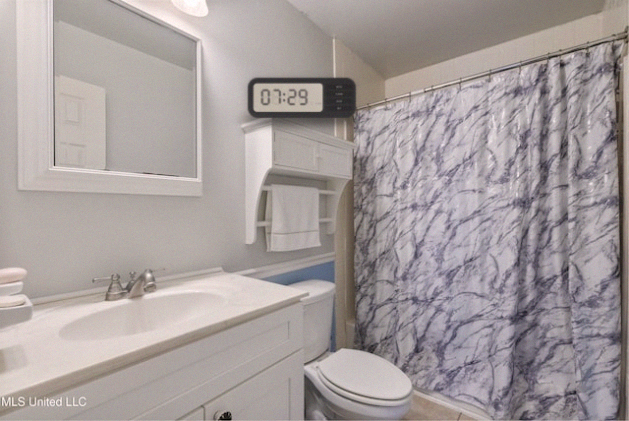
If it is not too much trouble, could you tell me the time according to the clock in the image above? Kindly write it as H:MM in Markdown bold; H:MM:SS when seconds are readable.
**7:29**
